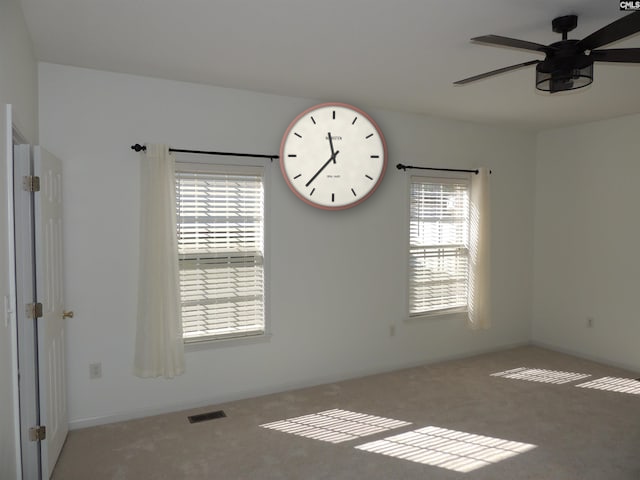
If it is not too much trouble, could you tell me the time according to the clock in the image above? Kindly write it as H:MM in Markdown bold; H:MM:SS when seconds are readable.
**11:37**
